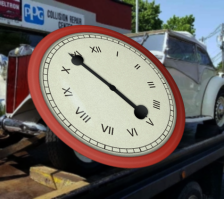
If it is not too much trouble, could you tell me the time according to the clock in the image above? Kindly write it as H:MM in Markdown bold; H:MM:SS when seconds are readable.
**4:54**
